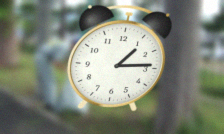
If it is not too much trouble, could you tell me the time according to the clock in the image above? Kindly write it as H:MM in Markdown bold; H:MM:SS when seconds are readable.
**1:14**
